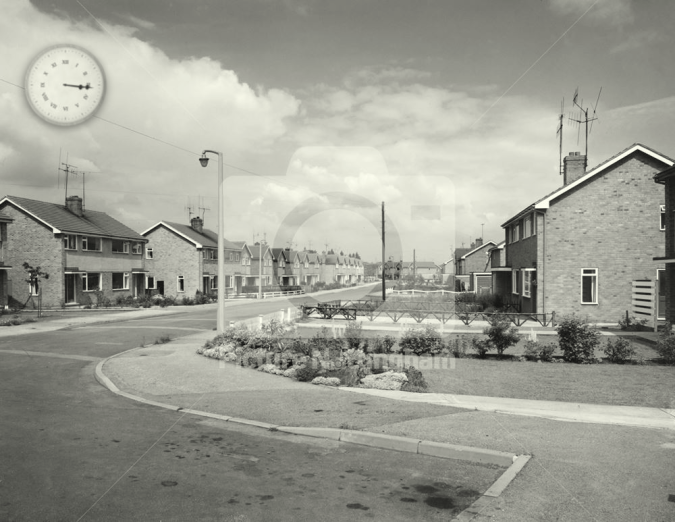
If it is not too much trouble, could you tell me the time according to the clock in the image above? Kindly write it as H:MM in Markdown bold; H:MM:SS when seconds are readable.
**3:16**
